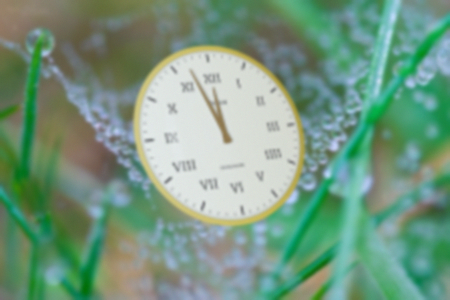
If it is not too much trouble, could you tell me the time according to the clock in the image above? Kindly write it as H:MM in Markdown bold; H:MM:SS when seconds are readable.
**11:57**
